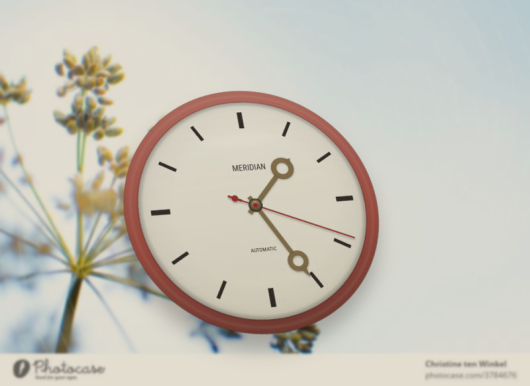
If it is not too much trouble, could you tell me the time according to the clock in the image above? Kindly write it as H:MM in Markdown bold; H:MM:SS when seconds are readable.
**1:25:19**
